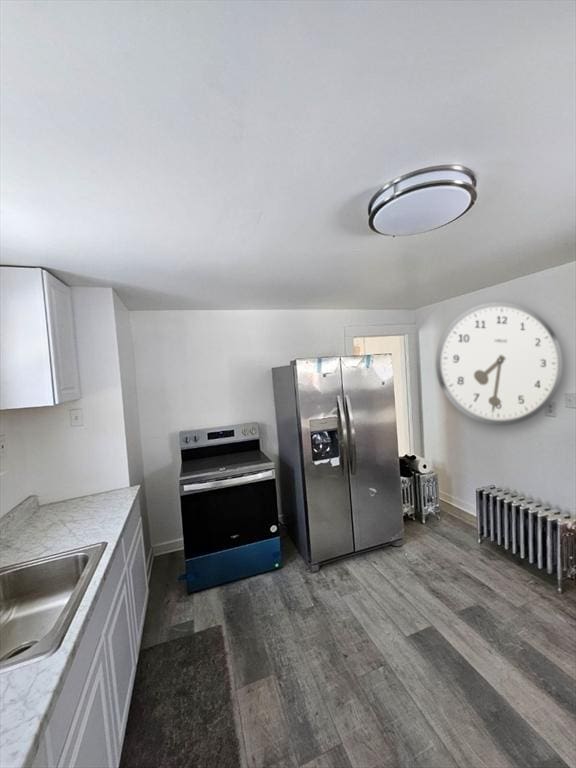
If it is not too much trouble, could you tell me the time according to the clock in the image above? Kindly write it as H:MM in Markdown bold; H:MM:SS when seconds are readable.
**7:31**
